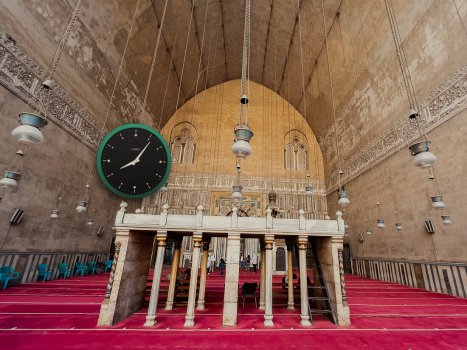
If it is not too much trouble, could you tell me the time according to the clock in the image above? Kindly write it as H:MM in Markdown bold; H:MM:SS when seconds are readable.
**8:06**
